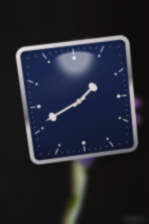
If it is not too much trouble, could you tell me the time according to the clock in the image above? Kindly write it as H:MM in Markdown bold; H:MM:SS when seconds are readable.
**1:41**
